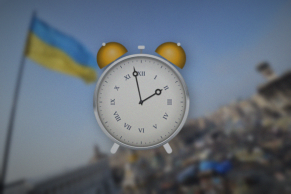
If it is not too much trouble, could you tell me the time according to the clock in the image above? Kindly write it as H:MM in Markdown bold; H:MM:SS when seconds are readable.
**1:58**
